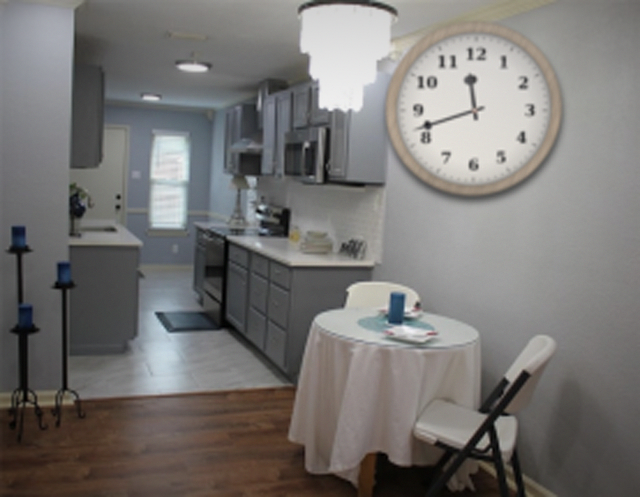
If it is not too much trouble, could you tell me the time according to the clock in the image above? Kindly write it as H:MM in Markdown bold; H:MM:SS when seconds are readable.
**11:42**
